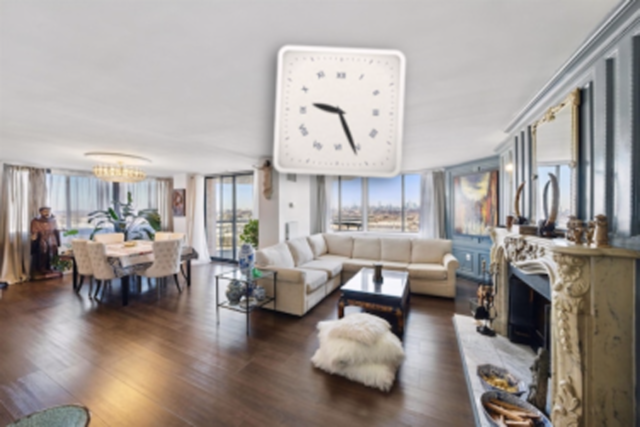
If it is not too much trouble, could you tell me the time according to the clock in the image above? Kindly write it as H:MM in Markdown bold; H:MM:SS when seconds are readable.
**9:26**
